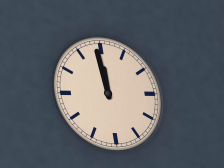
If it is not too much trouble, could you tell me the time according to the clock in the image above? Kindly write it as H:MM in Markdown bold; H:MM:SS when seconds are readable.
**11:59**
